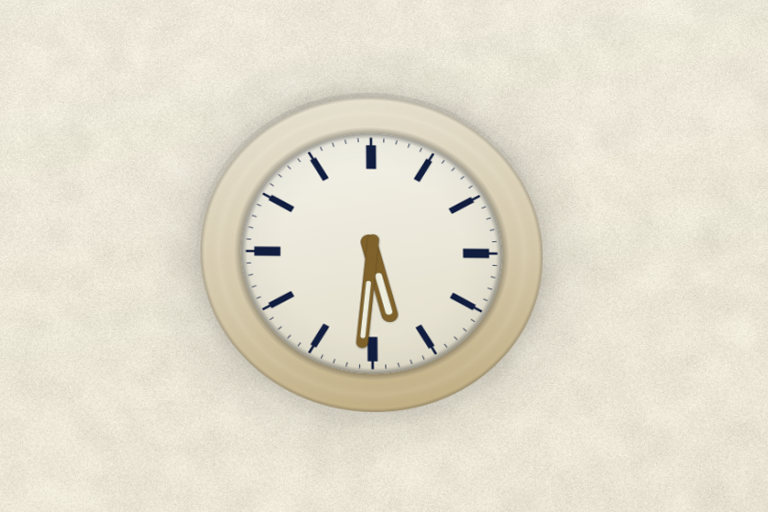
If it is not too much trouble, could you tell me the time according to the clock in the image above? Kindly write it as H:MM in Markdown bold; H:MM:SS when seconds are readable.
**5:31**
